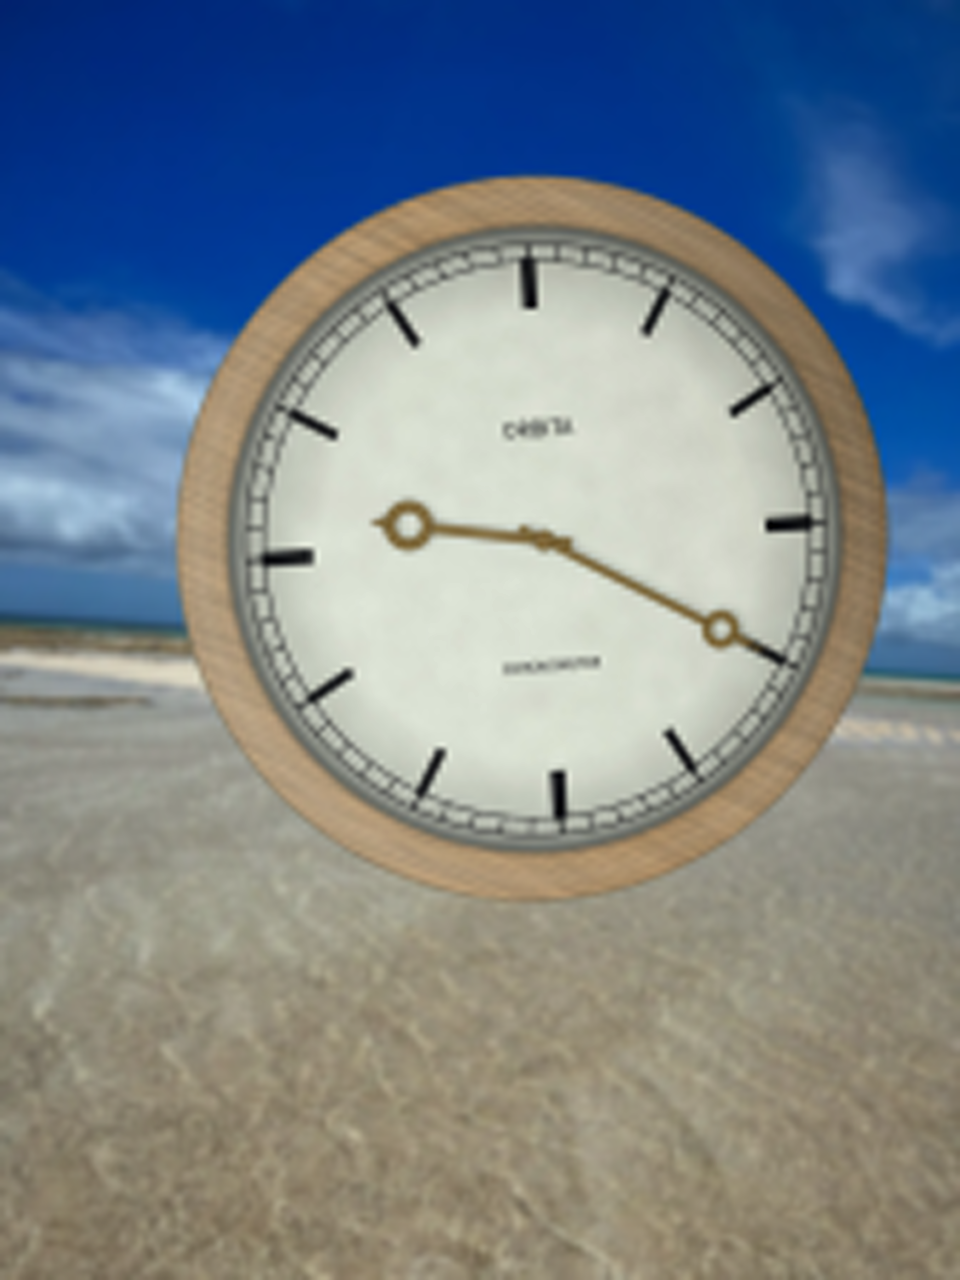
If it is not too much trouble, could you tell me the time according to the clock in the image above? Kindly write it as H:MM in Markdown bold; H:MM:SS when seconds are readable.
**9:20**
